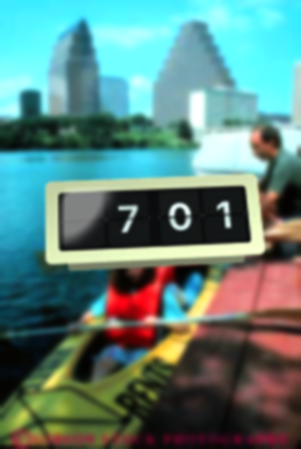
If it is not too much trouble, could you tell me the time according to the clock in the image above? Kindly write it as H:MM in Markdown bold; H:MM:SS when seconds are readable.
**7:01**
